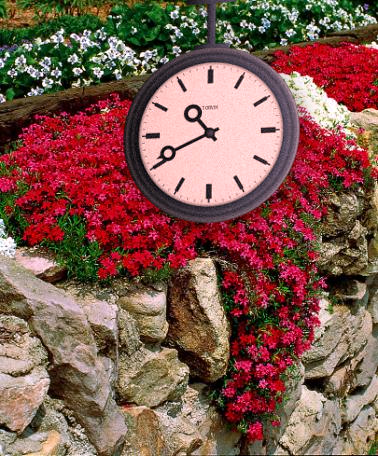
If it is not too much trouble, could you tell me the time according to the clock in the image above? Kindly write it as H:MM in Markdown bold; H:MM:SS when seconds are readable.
**10:41**
